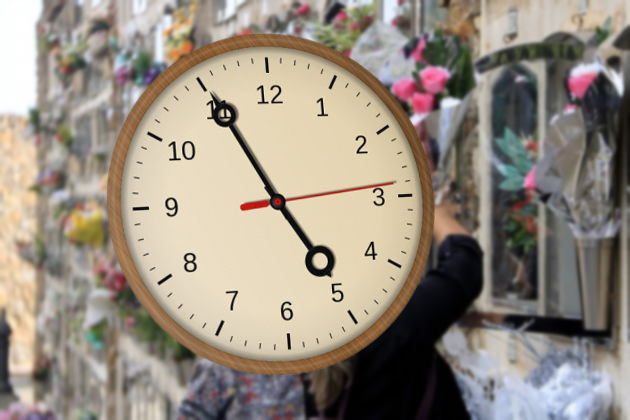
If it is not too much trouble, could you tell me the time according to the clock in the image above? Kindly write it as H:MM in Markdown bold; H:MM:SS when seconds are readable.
**4:55:14**
